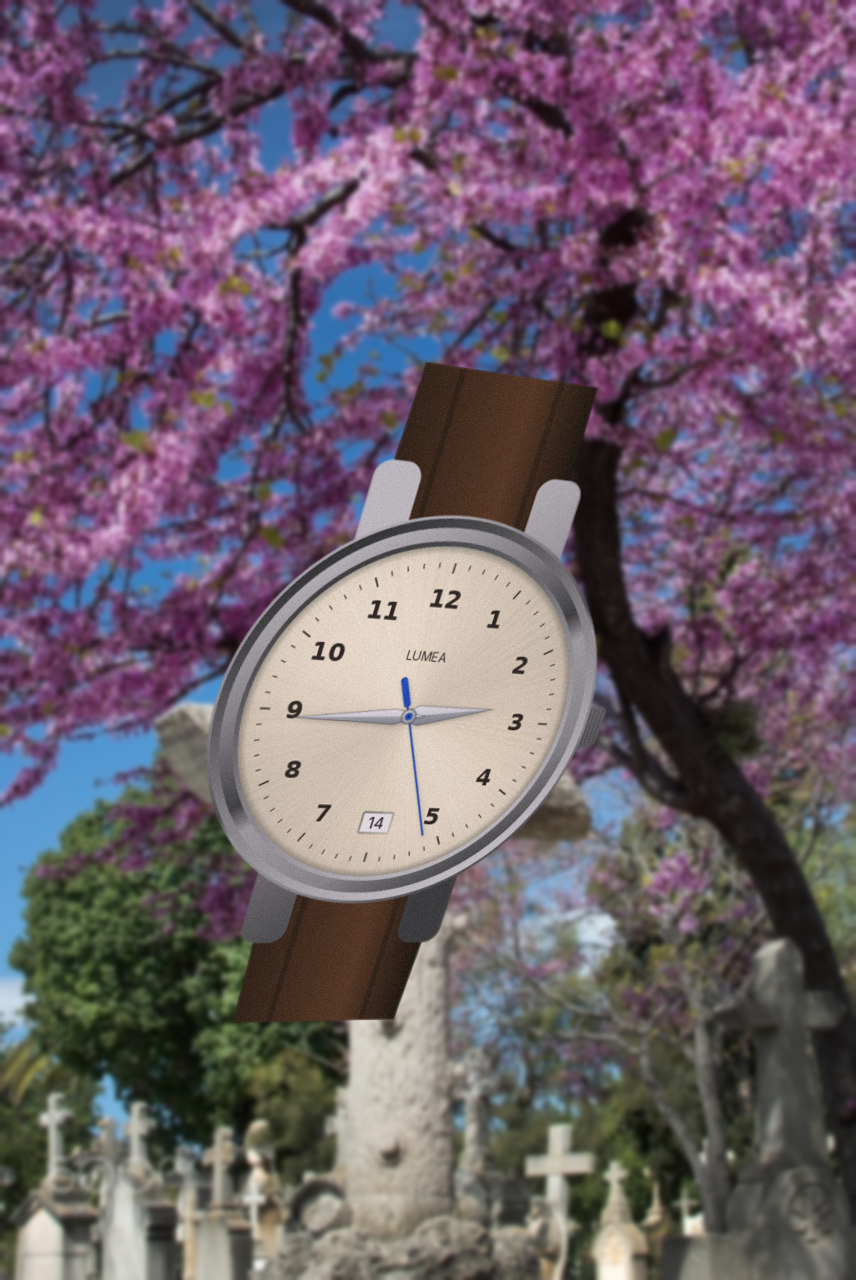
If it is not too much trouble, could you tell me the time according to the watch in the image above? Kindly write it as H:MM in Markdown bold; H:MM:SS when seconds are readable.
**2:44:26**
